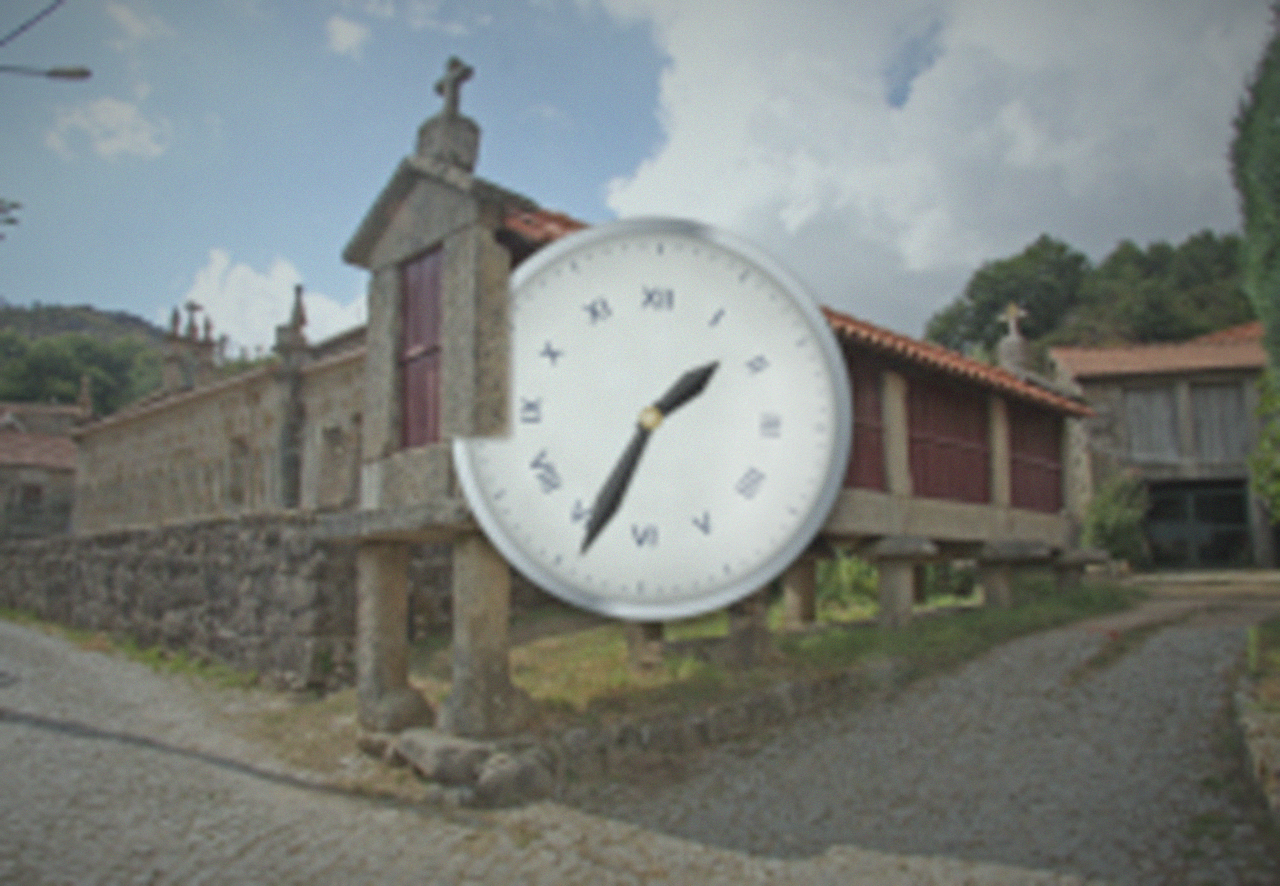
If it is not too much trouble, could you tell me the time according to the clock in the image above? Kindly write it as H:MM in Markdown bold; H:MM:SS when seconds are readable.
**1:34**
